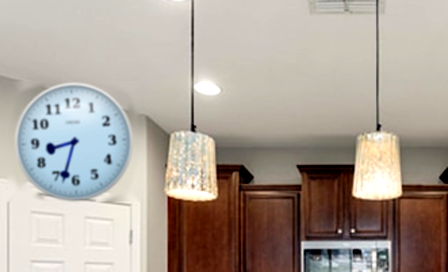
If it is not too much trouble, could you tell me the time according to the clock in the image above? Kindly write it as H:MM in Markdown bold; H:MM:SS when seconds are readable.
**8:33**
